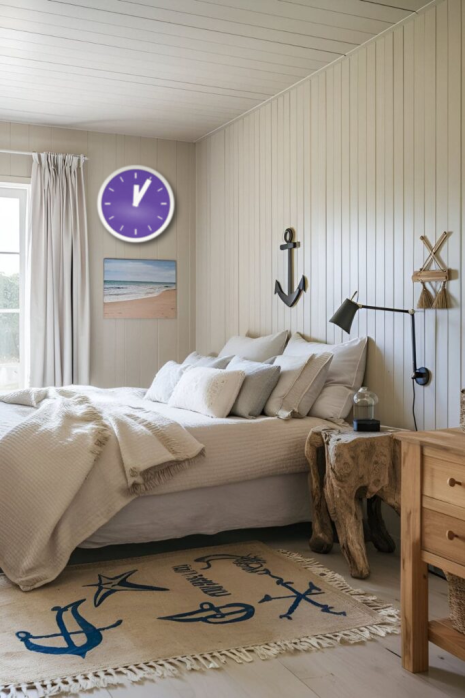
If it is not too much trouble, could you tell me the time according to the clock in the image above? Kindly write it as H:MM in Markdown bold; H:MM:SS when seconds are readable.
**12:05**
